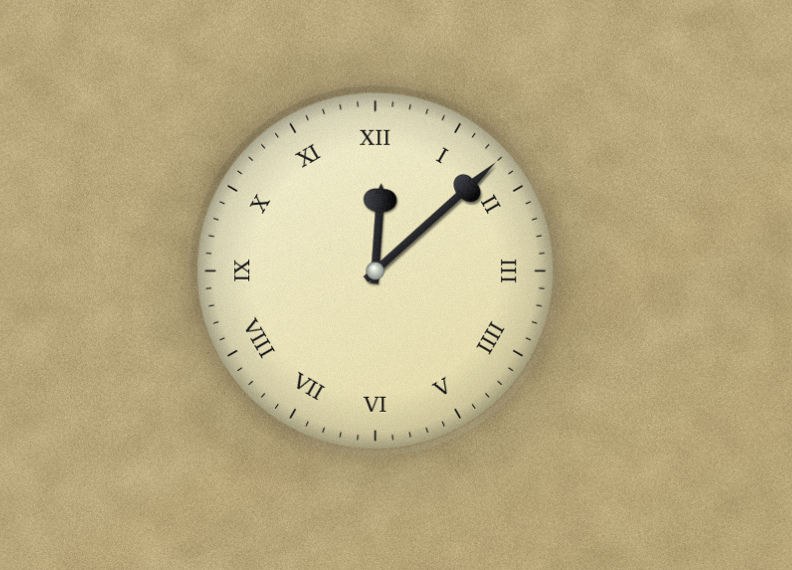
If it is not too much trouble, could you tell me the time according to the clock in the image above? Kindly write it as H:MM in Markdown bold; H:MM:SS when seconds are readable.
**12:08**
